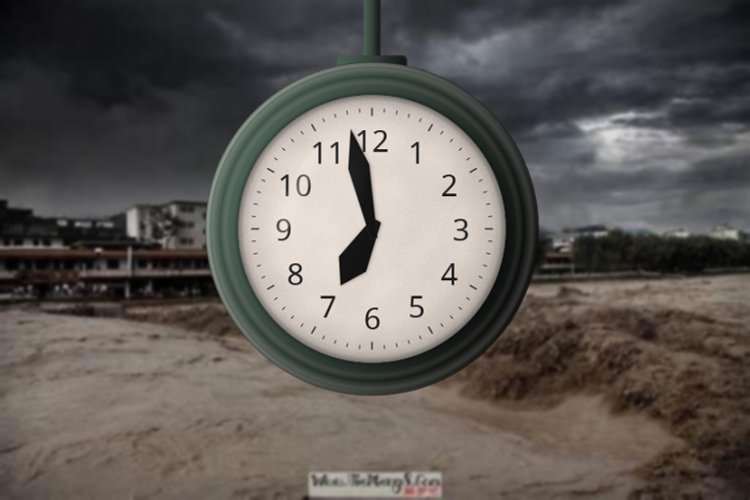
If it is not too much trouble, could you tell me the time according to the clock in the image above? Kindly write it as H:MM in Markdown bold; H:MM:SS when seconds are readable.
**6:58**
